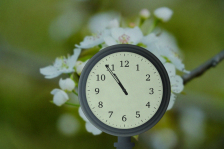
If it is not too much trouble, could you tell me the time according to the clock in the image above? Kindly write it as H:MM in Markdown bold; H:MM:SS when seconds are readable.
**10:54**
